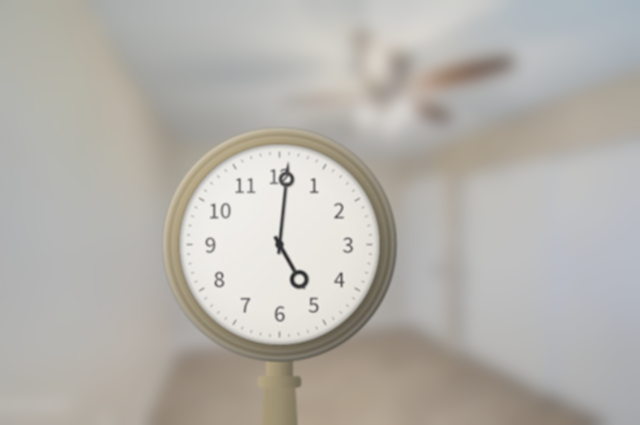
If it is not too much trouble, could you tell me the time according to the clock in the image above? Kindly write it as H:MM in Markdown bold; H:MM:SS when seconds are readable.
**5:01**
